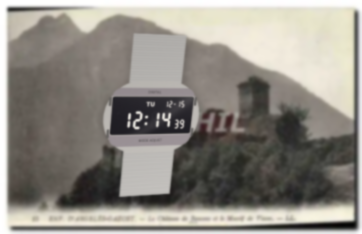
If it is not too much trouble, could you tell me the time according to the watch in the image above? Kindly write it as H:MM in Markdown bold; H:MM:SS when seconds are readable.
**12:14**
